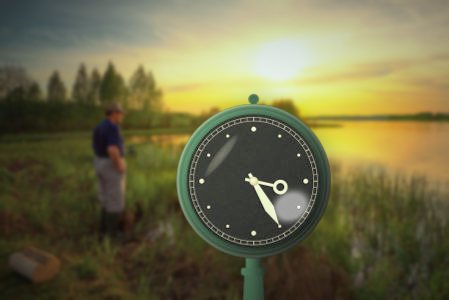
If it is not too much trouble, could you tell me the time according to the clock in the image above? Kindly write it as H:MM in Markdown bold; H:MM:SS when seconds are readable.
**3:25**
